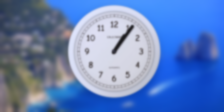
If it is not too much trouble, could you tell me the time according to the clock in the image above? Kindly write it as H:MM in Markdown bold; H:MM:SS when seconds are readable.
**1:06**
